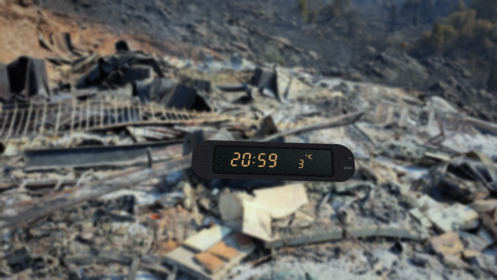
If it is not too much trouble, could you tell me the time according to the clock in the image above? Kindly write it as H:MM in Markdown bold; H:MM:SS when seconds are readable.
**20:59**
